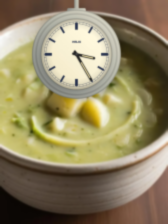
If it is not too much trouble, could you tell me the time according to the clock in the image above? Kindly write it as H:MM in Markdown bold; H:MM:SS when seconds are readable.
**3:25**
